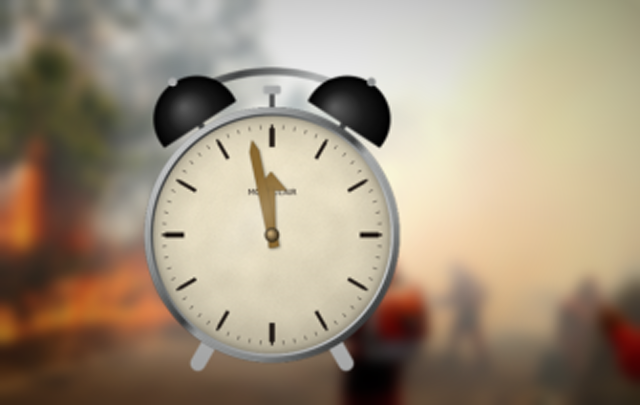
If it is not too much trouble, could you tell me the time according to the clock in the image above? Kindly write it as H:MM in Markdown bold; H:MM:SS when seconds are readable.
**11:58**
